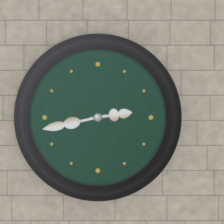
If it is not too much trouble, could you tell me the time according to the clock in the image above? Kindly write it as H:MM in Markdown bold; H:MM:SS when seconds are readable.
**2:43**
